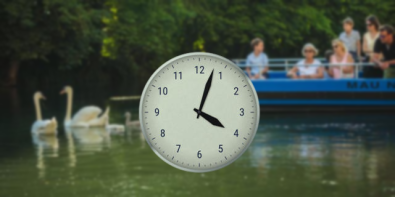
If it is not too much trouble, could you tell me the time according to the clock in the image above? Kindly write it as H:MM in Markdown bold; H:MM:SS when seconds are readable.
**4:03**
